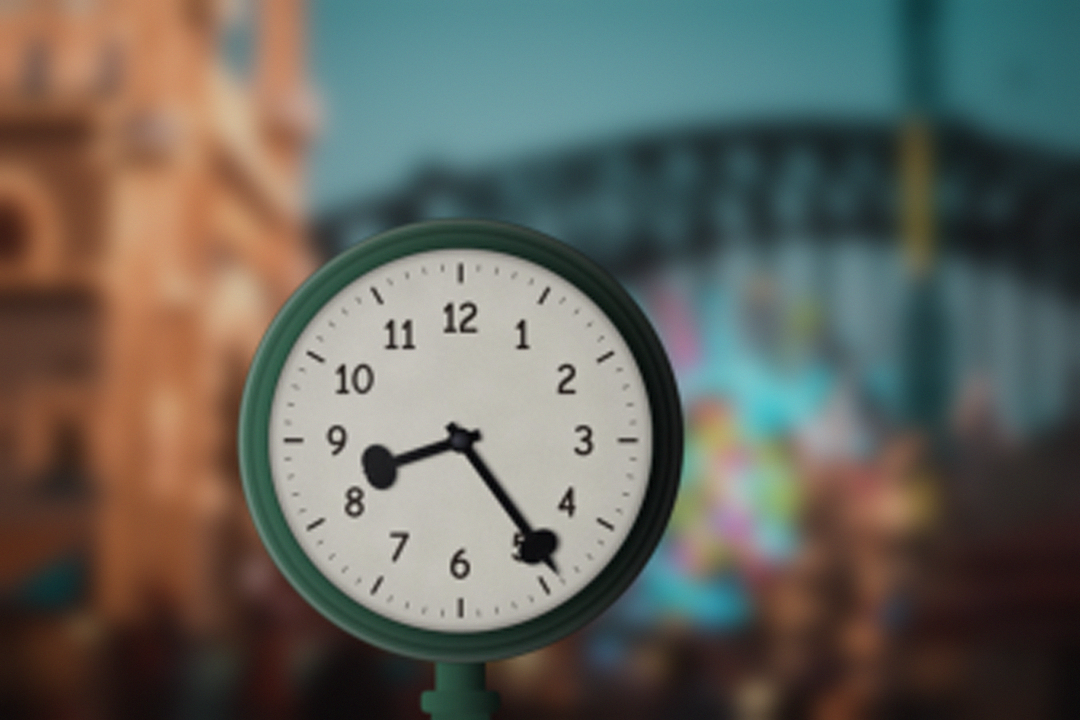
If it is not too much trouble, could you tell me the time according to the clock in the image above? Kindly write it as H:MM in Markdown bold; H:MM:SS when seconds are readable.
**8:24**
